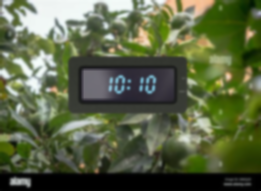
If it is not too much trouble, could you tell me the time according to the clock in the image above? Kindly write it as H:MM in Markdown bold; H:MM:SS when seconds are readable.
**10:10**
